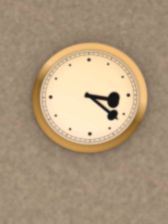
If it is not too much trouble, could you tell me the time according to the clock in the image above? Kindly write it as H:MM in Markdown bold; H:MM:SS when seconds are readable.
**3:22**
